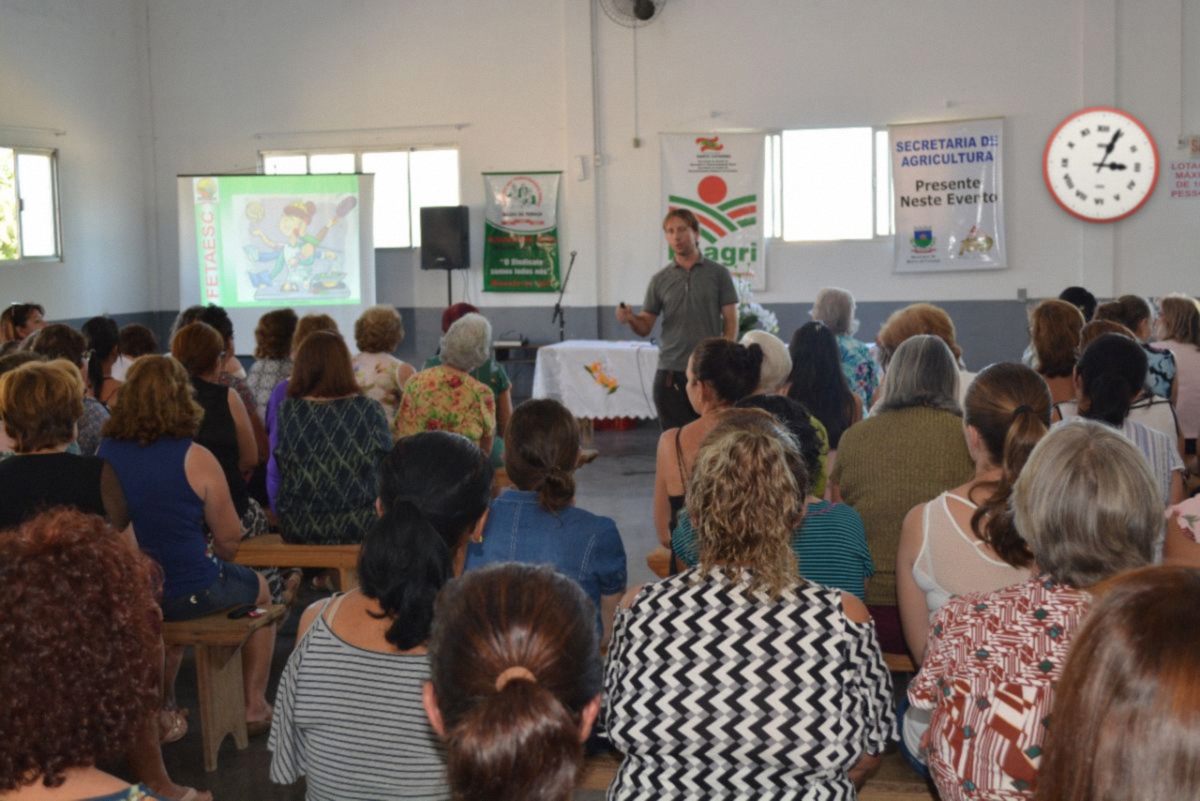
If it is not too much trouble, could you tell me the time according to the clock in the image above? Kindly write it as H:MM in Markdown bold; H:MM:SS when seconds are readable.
**3:04**
